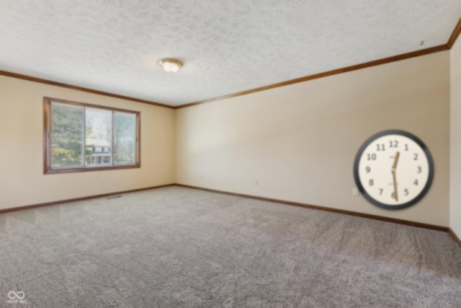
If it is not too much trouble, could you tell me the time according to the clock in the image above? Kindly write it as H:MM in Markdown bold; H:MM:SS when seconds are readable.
**12:29**
